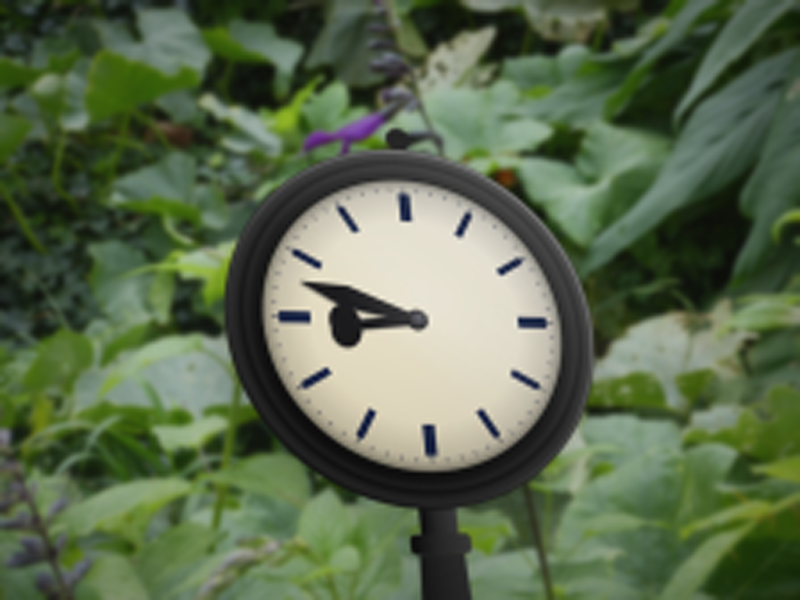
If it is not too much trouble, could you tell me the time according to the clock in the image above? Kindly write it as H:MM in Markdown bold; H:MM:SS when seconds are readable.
**8:48**
